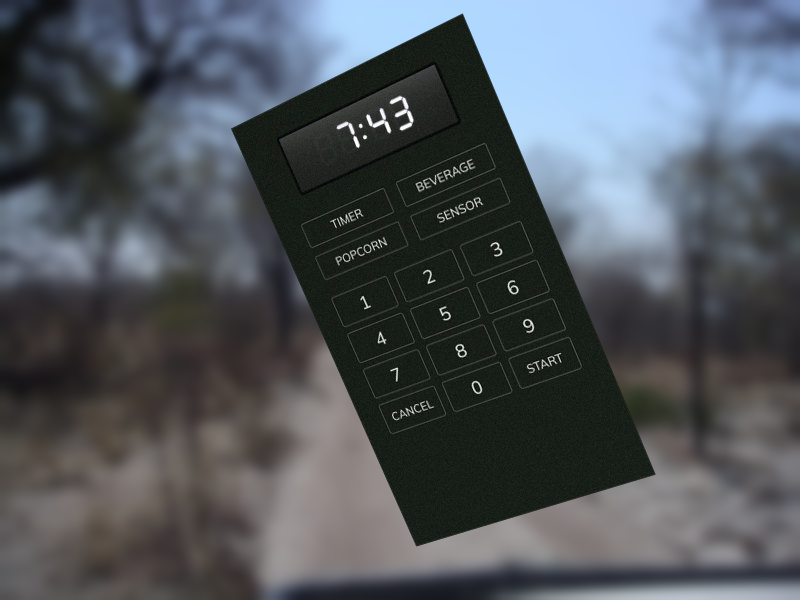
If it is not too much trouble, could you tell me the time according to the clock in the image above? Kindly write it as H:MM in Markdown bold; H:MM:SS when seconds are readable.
**7:43**
